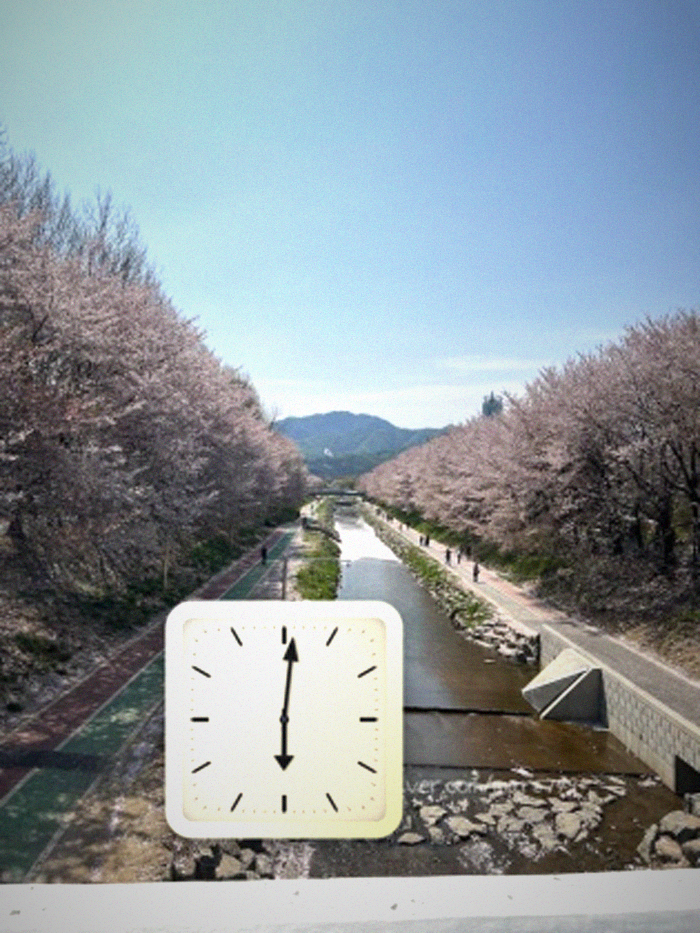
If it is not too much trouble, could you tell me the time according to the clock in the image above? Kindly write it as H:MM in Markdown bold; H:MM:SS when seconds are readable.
**6:01**
